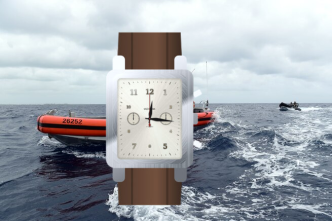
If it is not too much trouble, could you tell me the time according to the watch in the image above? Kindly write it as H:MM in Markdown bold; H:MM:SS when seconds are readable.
**12:16**
